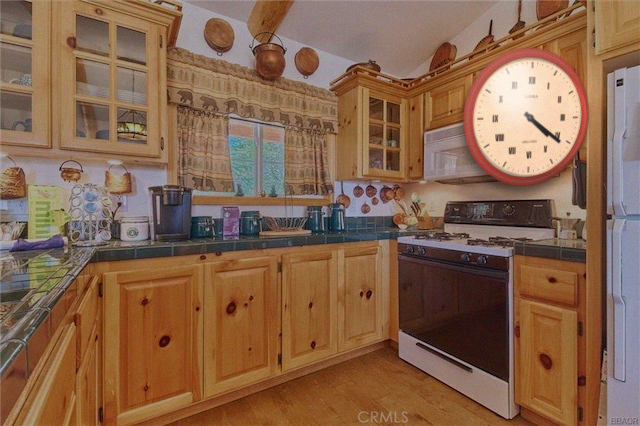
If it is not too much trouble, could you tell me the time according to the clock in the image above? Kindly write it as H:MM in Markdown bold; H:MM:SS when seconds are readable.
**4:21**
